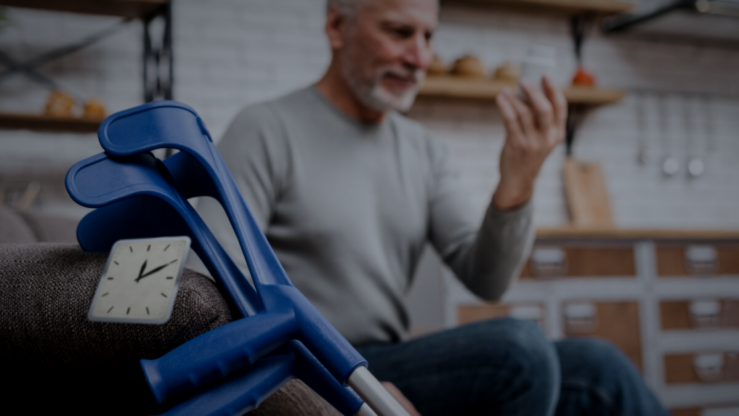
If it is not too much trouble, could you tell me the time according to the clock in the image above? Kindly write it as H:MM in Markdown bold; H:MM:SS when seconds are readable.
**12:10**
